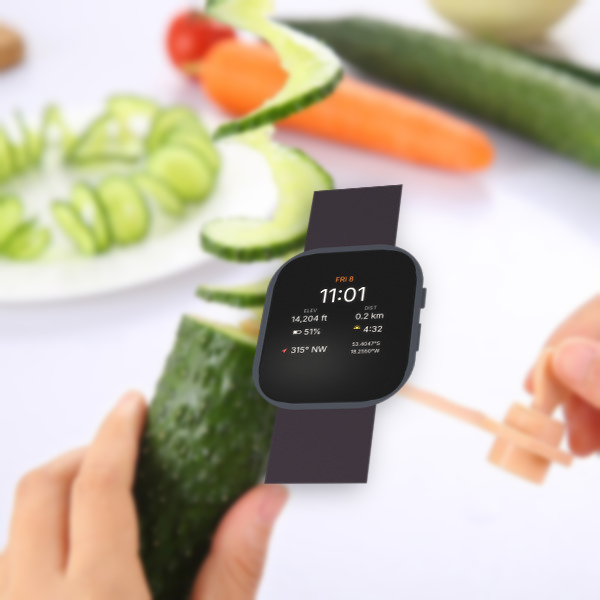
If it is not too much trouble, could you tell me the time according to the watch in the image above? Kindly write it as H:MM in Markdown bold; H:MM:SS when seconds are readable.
**11:01**
